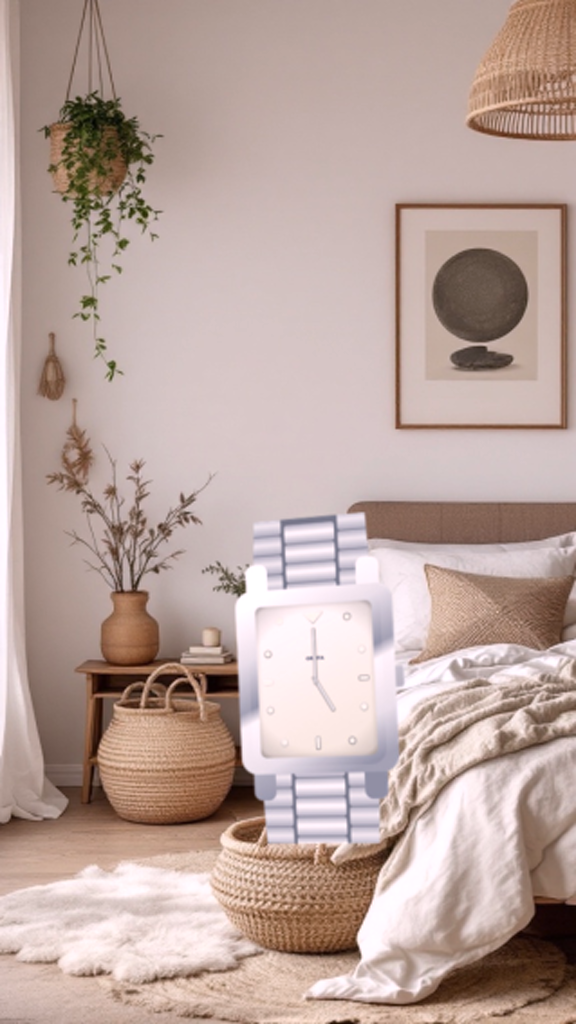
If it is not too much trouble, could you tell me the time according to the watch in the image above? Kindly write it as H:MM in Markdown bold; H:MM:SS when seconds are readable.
**5:00**
